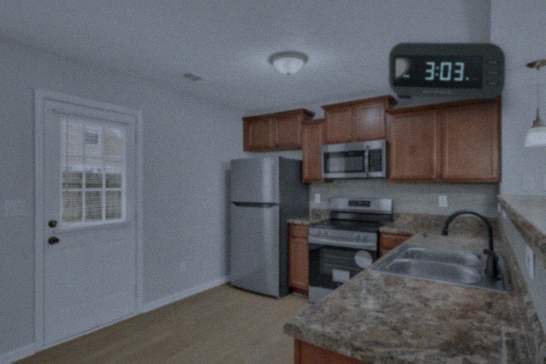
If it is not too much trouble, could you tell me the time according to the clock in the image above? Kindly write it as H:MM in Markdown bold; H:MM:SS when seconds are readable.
**3:03**
